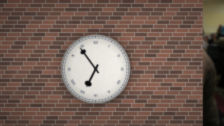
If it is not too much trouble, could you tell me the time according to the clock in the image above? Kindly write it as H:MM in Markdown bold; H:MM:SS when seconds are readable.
**6:54**
